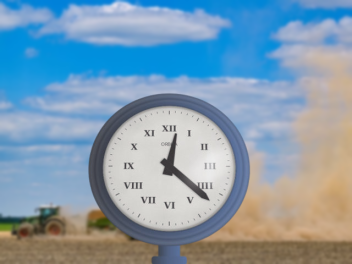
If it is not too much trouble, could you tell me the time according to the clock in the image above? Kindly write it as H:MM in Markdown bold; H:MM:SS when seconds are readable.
**12:22**
